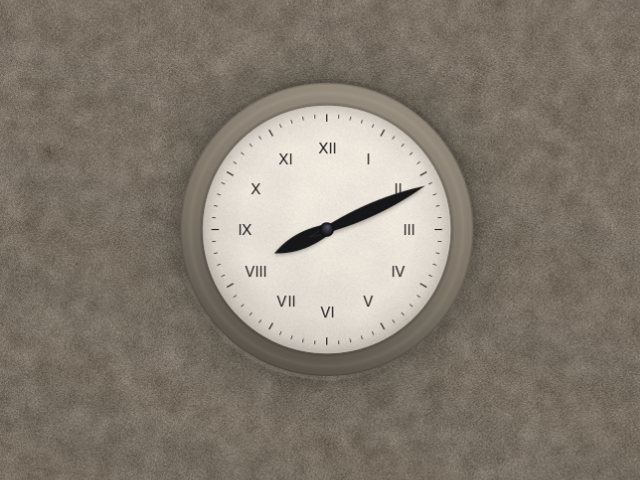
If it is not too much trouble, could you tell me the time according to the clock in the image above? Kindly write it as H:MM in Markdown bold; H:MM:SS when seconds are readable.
**8:11**
